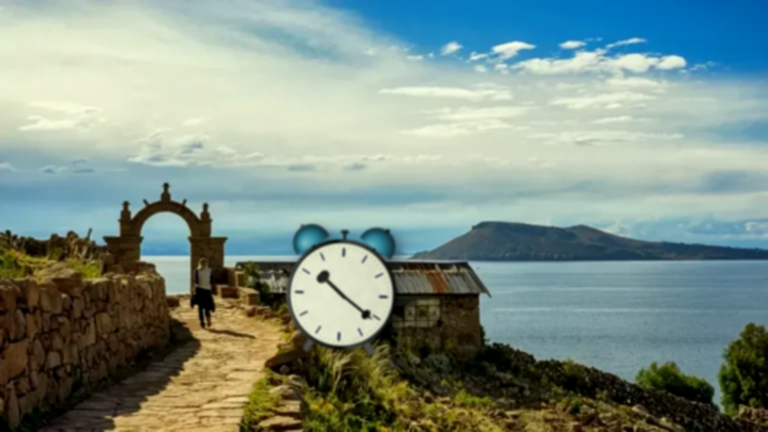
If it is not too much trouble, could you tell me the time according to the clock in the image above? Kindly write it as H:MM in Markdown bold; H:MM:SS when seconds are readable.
**10:21**
